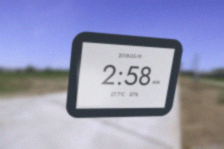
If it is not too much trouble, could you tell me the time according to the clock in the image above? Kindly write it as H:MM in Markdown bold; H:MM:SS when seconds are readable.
**2:58**
